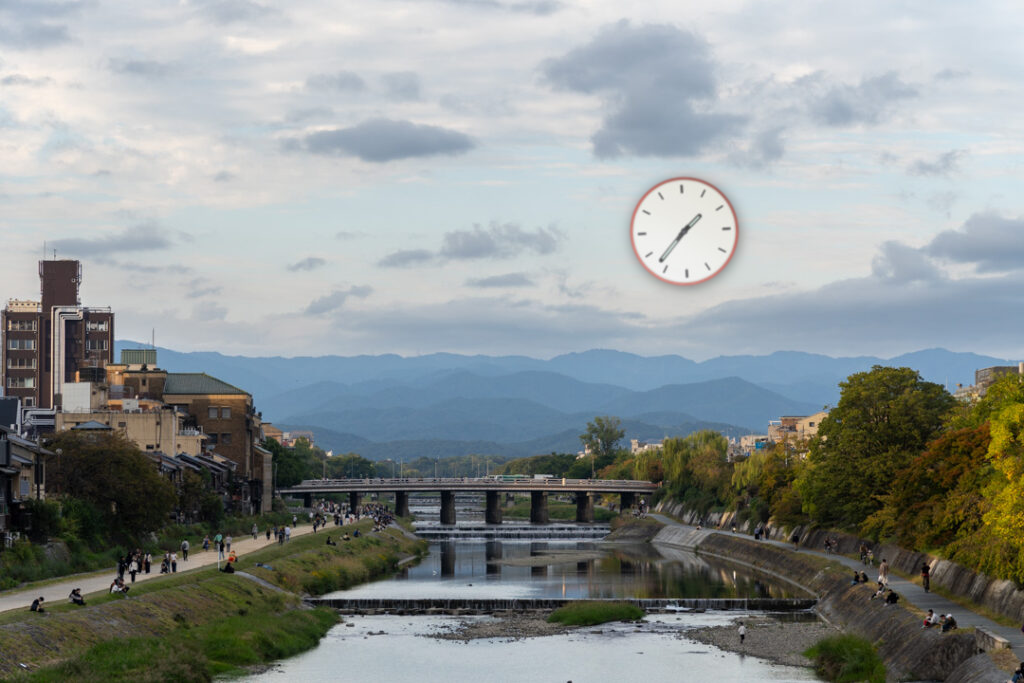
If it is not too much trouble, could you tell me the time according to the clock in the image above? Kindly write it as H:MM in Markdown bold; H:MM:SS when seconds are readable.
**1:37**
